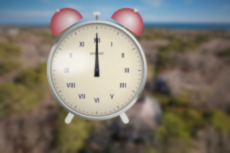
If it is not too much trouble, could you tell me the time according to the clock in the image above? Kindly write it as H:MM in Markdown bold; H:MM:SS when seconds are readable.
**12:00**
